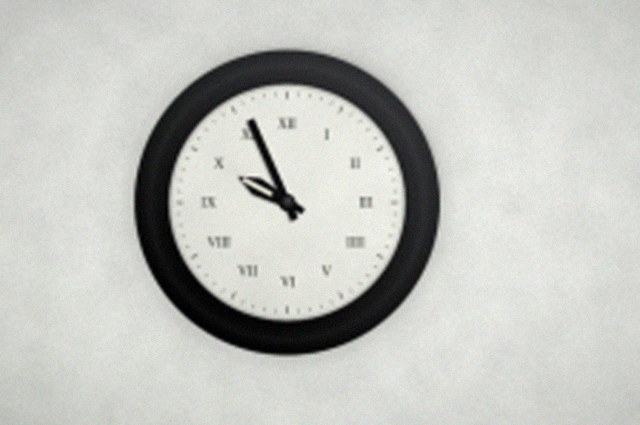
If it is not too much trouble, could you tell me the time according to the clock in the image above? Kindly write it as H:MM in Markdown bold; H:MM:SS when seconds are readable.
**9:56**
